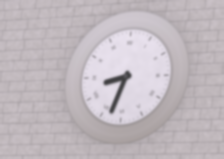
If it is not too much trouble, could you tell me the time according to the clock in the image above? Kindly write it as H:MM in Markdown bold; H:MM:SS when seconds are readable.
**8:33**
